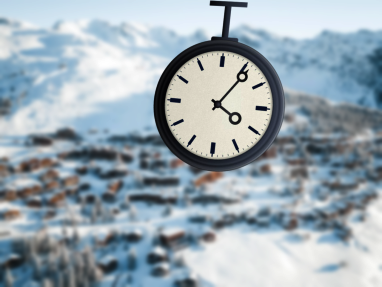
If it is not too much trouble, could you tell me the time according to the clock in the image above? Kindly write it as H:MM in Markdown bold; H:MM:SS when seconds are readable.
**4:06**
